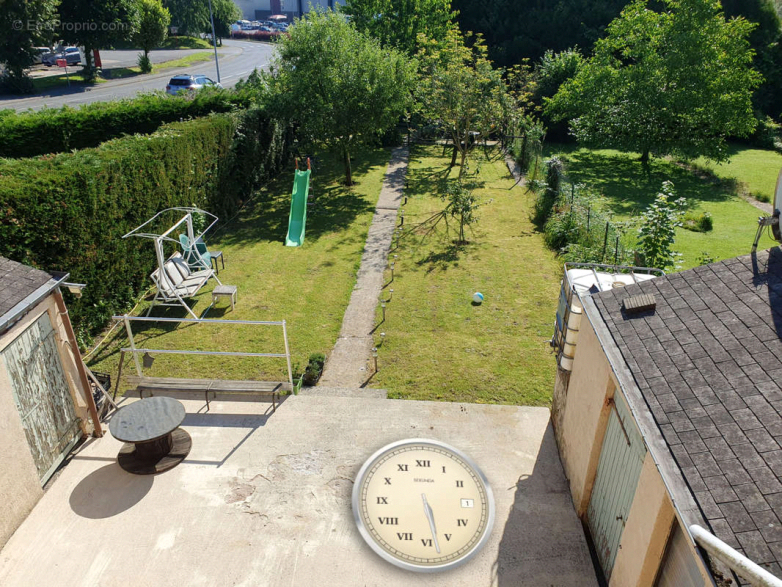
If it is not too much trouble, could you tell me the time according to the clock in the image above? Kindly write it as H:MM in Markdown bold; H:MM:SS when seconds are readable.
**5:28**
